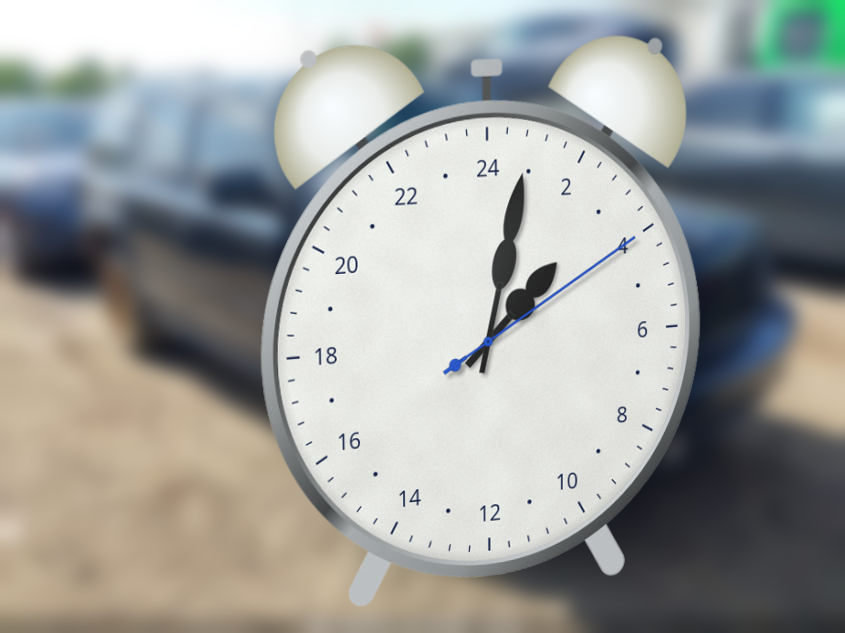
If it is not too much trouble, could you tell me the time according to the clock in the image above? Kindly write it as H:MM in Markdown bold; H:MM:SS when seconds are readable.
**3:02:10**
